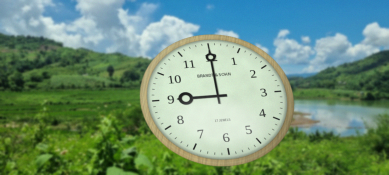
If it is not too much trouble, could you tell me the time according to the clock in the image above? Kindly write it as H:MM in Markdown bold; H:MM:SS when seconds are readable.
**9:00**
